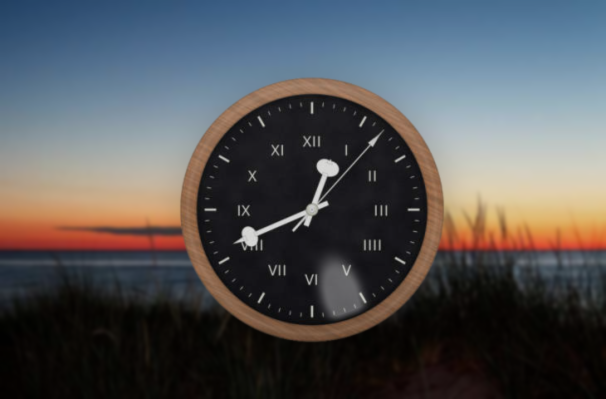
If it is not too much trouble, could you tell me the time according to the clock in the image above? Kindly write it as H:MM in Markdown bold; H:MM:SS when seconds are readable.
**12:41:07**
